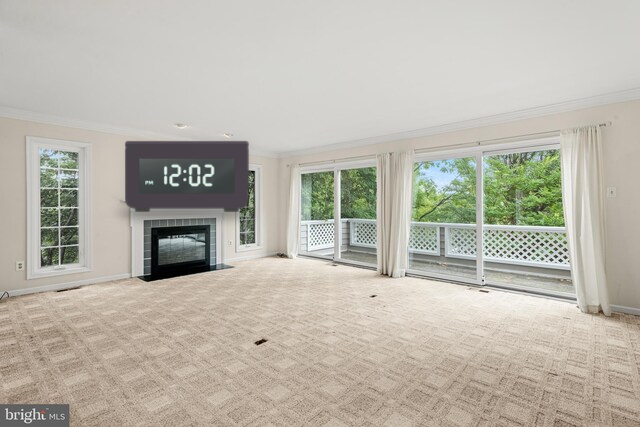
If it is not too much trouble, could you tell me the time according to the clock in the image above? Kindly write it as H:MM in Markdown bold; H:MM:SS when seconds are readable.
**12:02**
